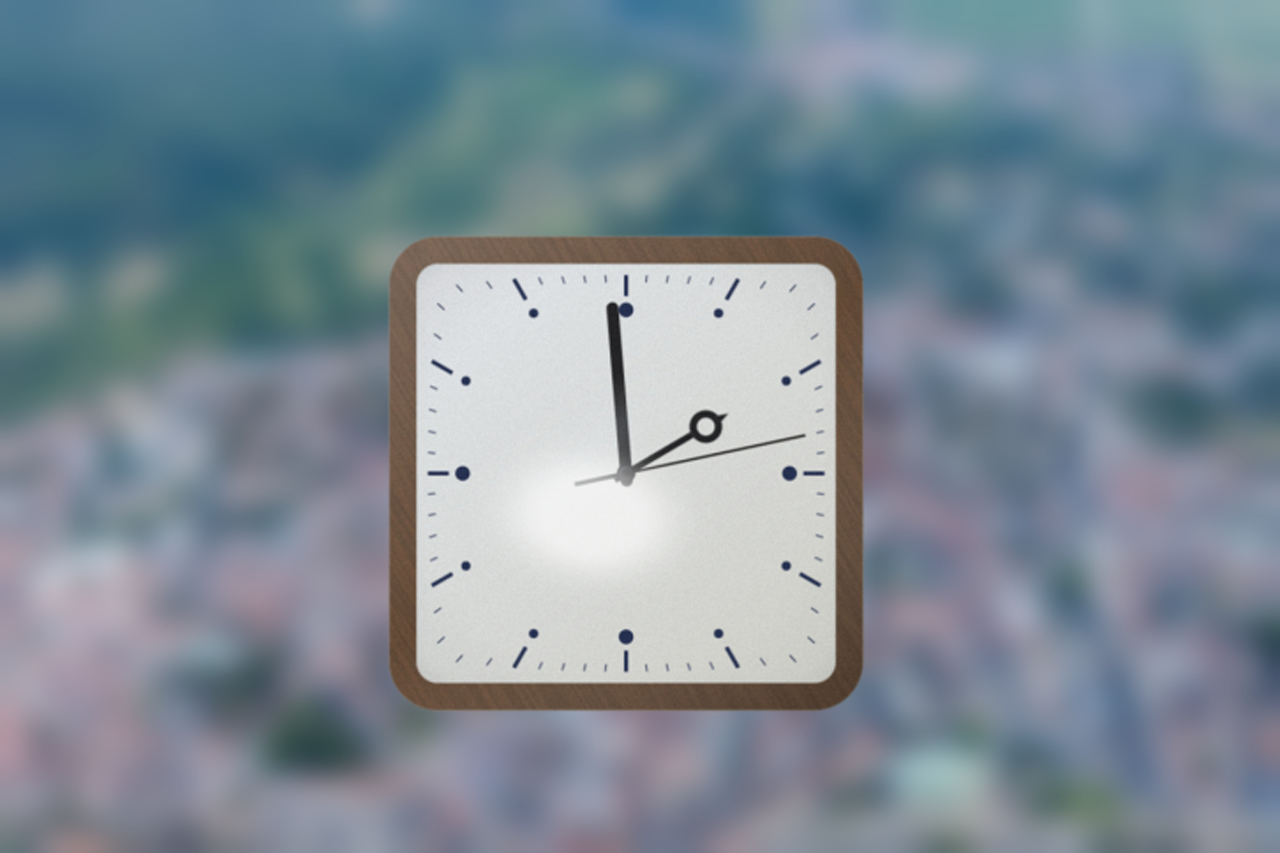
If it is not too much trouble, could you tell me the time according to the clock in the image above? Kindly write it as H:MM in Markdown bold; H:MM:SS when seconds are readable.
**1:59:13**
